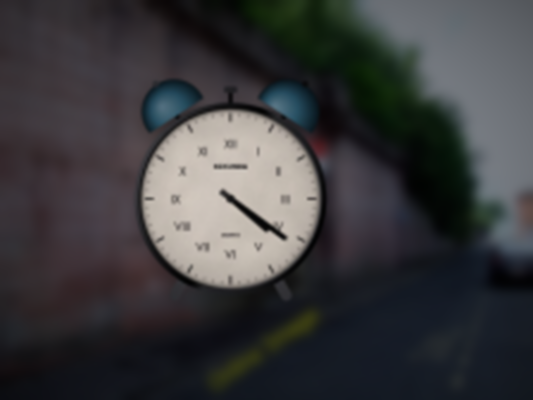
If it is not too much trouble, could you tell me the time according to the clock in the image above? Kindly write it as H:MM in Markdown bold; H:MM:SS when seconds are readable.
**4:21**
